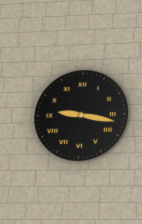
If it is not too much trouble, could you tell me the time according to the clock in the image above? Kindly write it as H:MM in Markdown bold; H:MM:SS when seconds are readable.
**9:17**
